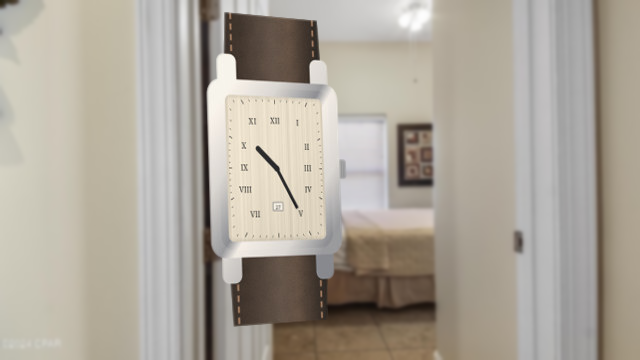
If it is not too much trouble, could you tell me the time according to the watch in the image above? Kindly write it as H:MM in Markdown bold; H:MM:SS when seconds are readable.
**10:25**
